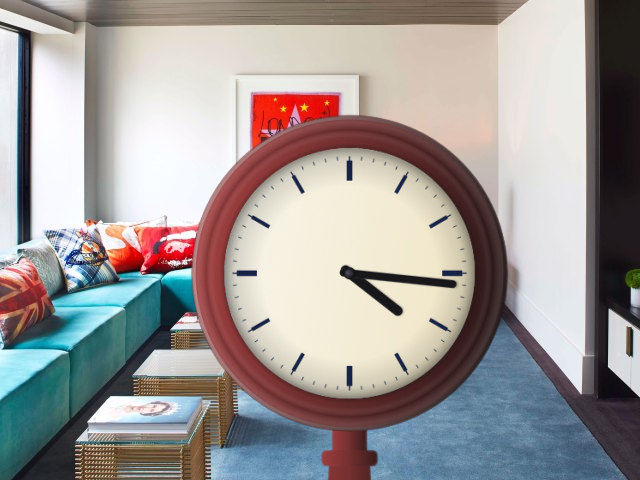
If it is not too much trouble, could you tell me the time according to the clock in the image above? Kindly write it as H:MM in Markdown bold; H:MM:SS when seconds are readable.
**4:16**
